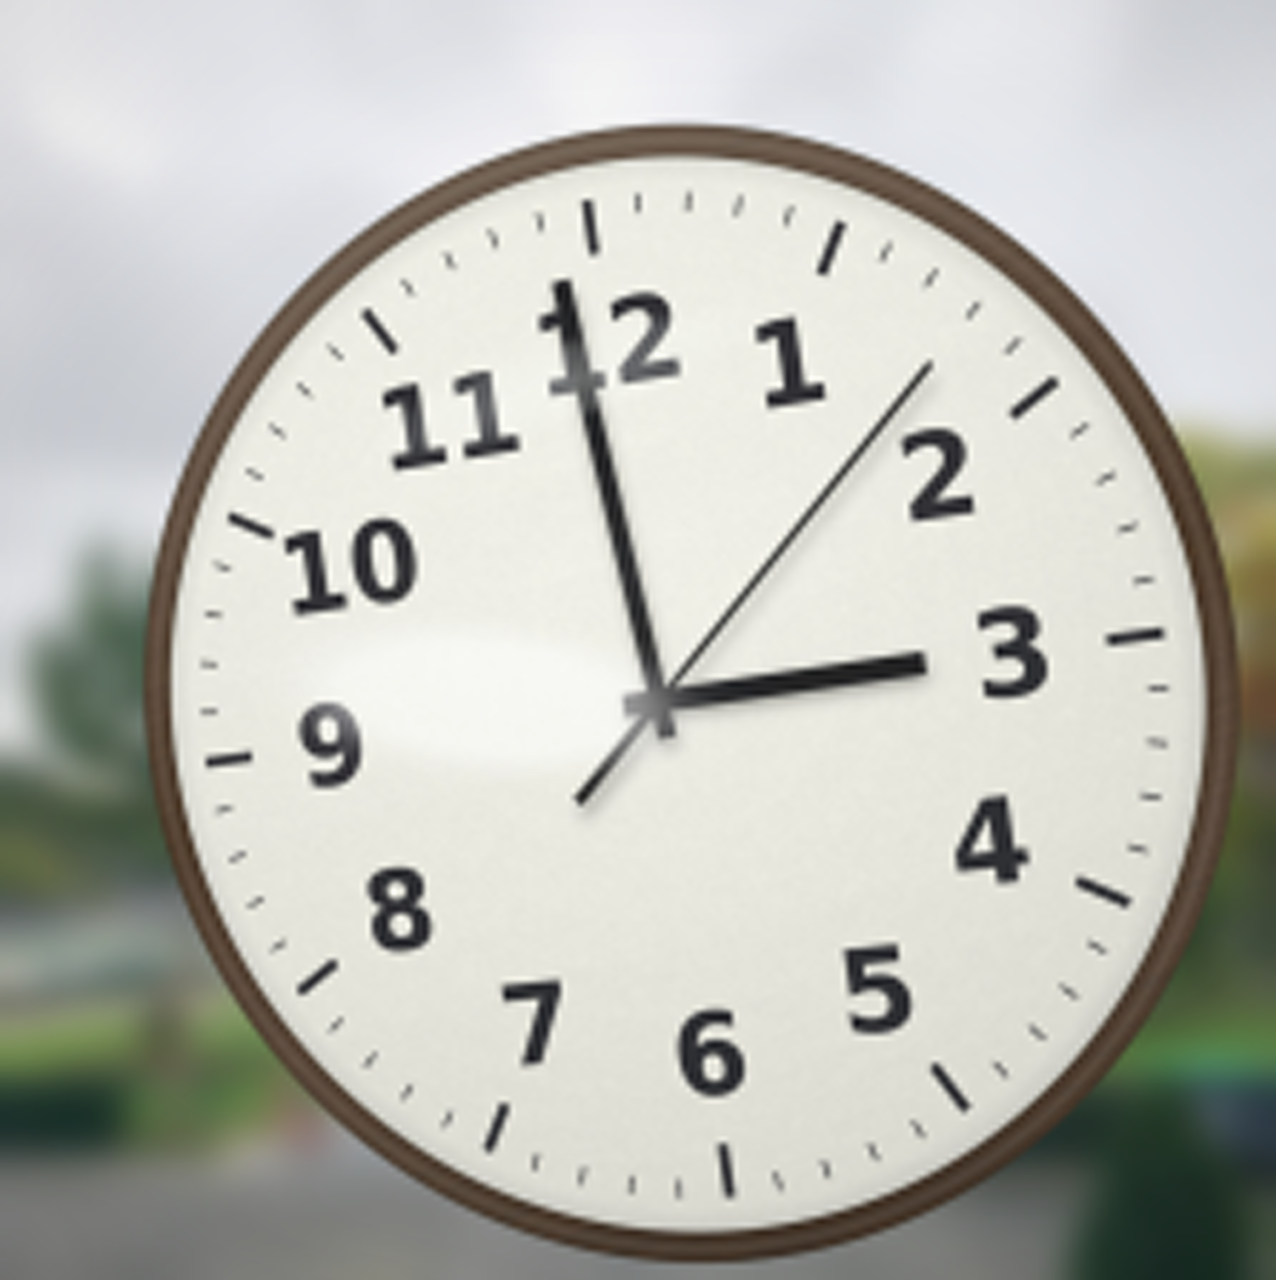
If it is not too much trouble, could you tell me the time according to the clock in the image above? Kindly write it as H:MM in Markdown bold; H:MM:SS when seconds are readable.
**2:59:08**
